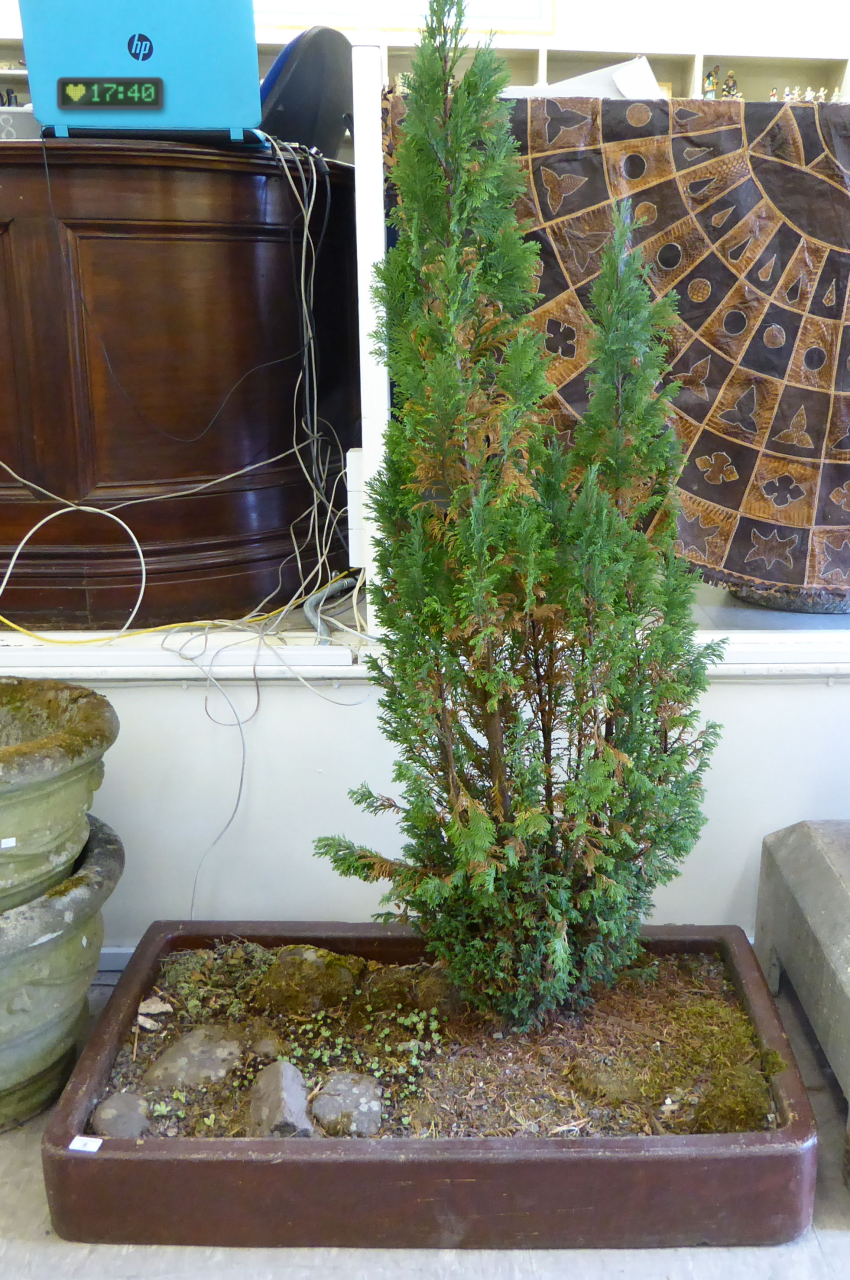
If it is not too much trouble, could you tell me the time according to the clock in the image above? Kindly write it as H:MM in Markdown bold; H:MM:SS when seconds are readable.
**17:40**
